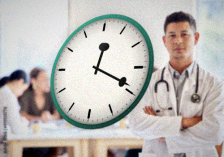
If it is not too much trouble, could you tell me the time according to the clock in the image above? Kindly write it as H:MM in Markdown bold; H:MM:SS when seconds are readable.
**12:19**
